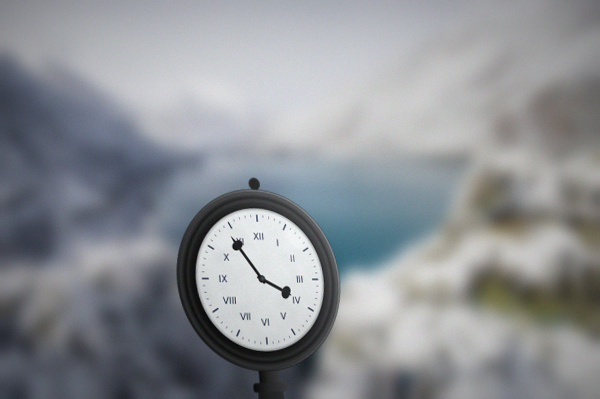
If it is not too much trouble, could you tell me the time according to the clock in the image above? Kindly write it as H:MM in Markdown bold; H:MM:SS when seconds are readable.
**3:54**
